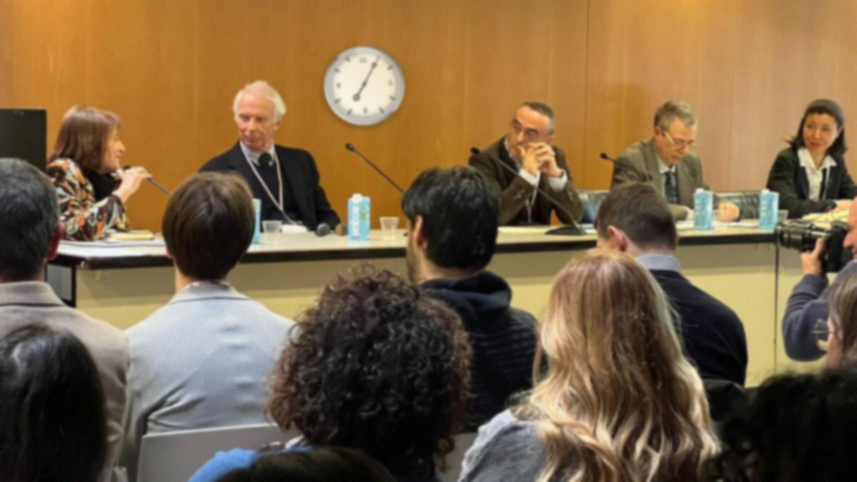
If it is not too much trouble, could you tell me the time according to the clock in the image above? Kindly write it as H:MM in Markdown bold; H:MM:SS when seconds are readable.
**7:05**
